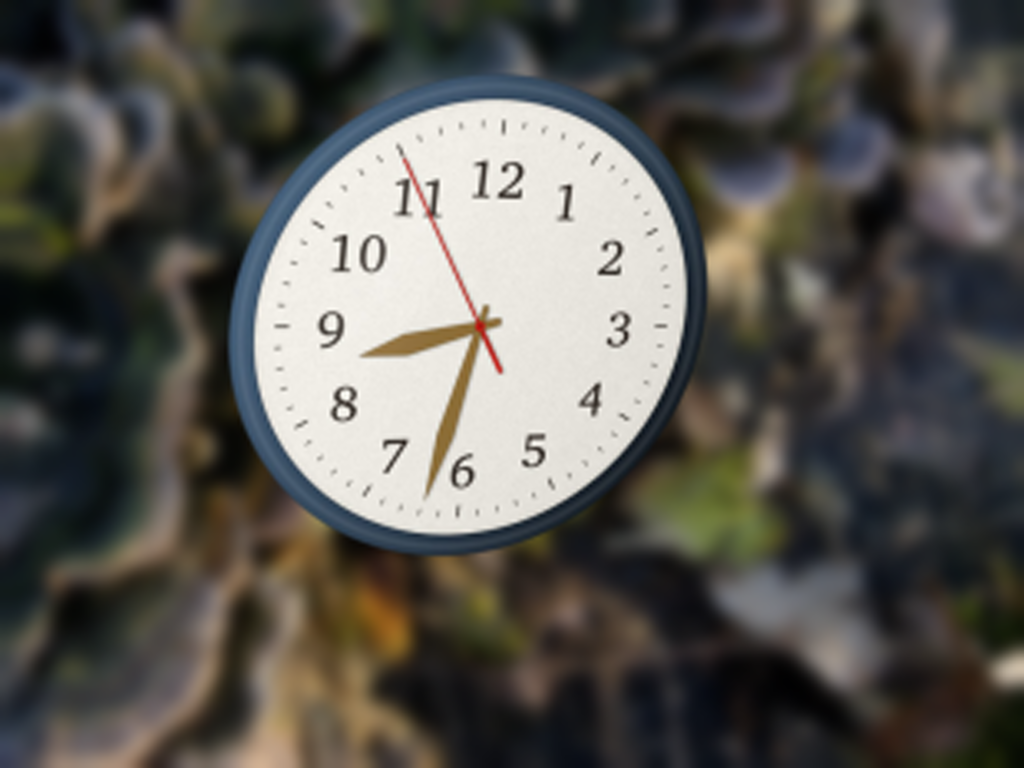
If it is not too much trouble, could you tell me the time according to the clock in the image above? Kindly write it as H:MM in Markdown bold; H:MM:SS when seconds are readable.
**8:31:55**
